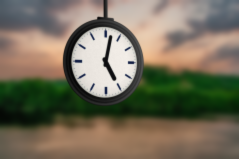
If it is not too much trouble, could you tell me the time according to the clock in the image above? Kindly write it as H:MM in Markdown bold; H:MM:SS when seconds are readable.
**5:02**
